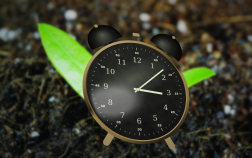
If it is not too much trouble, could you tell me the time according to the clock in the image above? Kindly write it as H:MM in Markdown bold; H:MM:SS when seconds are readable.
**3:08**
